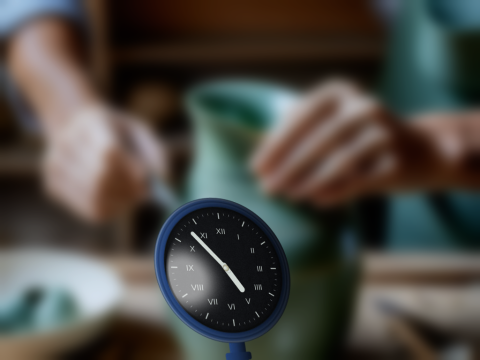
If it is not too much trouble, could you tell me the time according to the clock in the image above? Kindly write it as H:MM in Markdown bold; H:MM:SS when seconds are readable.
**4:53**
